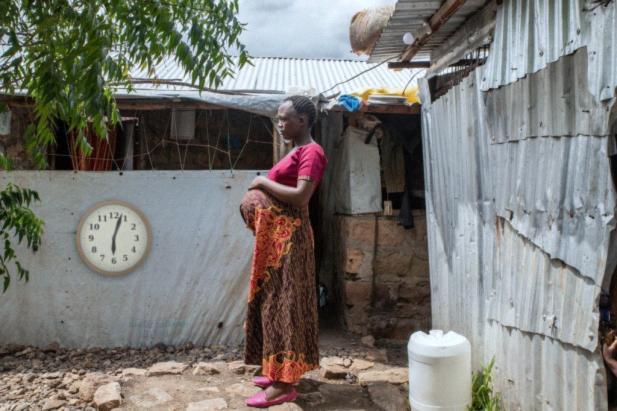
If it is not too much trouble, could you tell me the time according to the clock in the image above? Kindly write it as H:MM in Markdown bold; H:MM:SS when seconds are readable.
**6:03**
